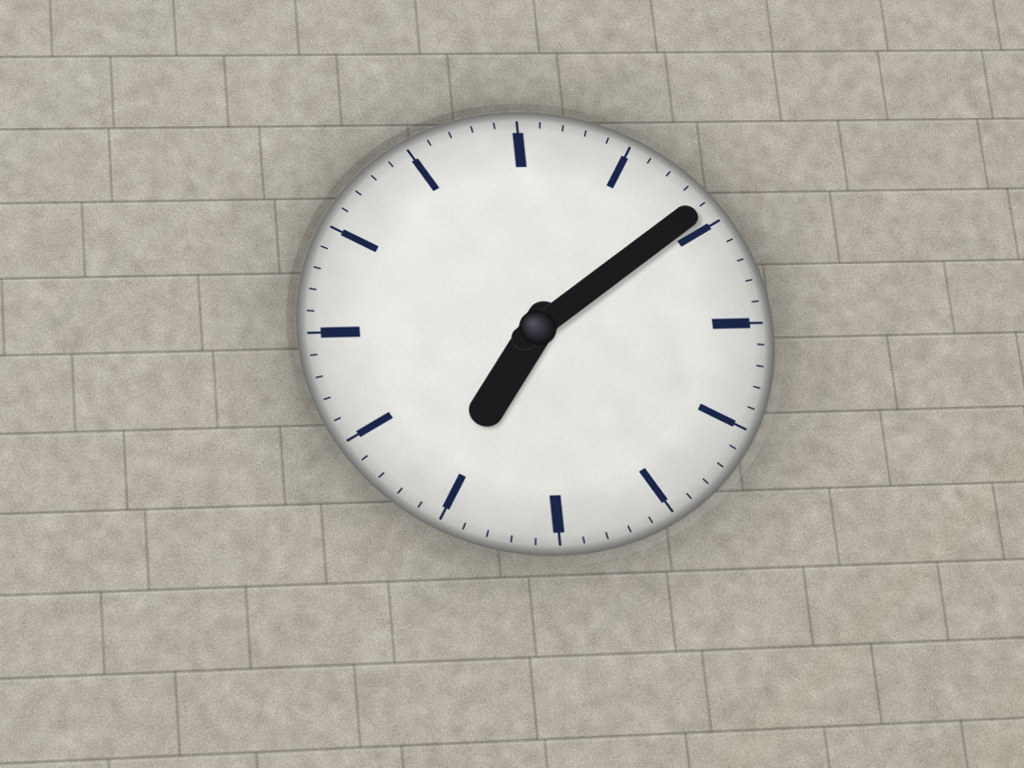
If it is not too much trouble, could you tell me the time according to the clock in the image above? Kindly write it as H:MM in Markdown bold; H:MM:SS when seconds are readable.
**7:09**
